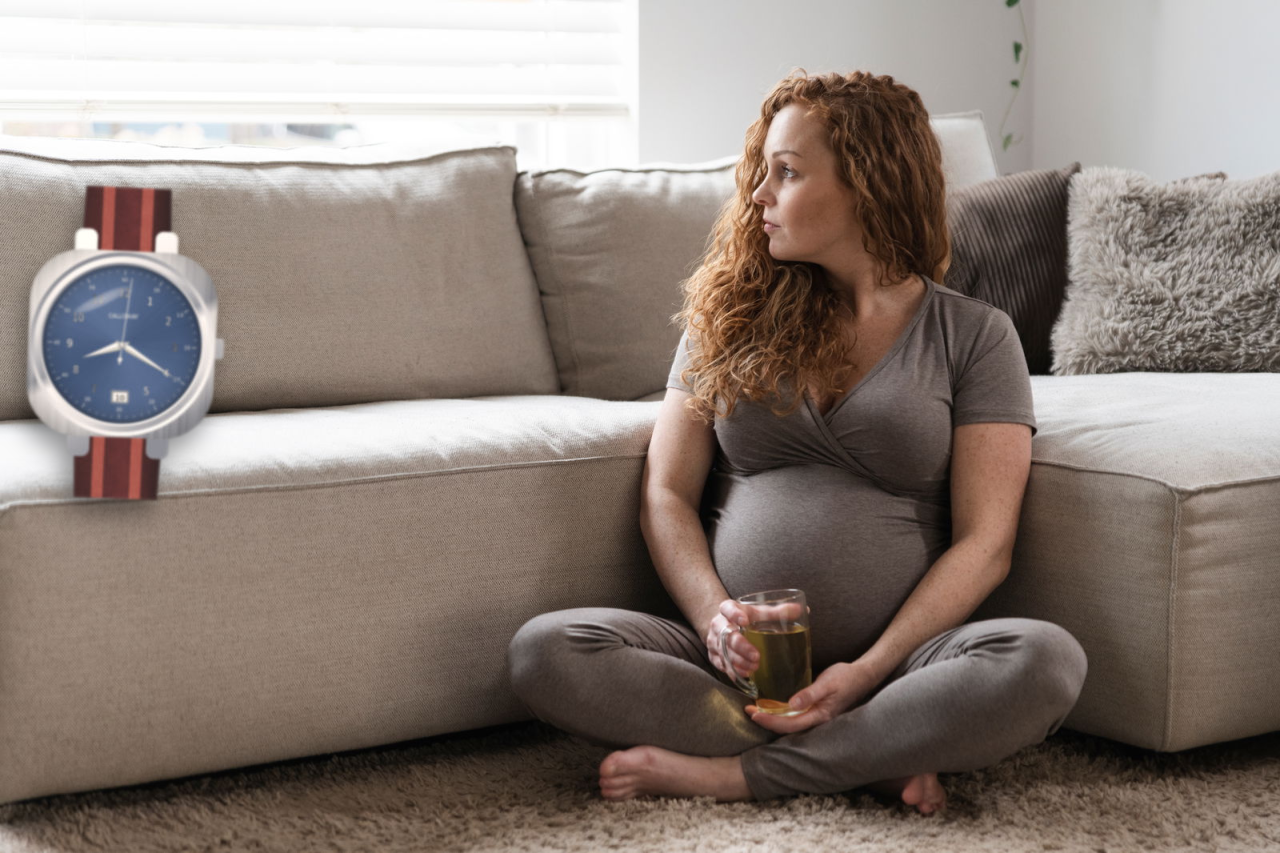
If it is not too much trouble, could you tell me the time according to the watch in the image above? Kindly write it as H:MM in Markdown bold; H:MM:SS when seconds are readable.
**8:20:01**
